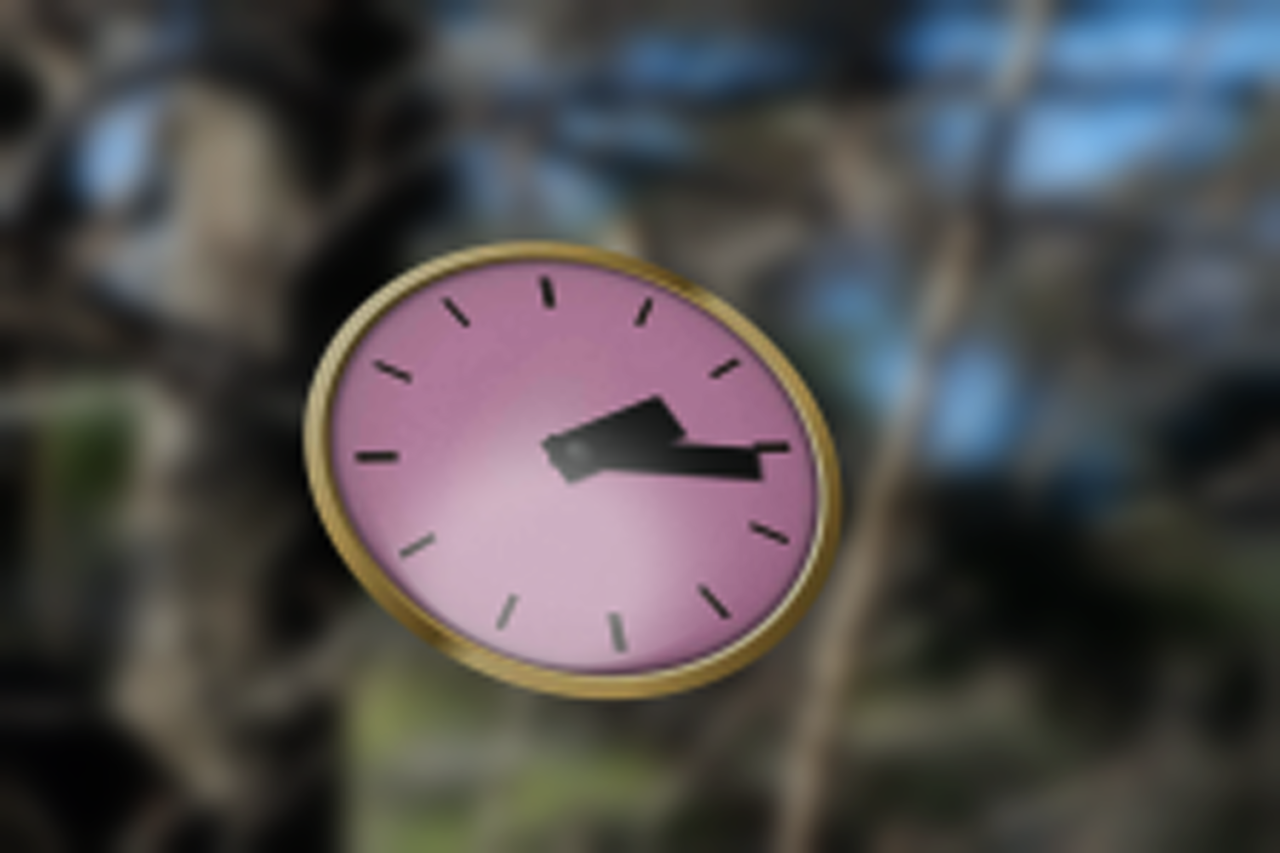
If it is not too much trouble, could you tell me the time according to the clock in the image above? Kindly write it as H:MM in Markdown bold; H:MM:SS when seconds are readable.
**2:16**
